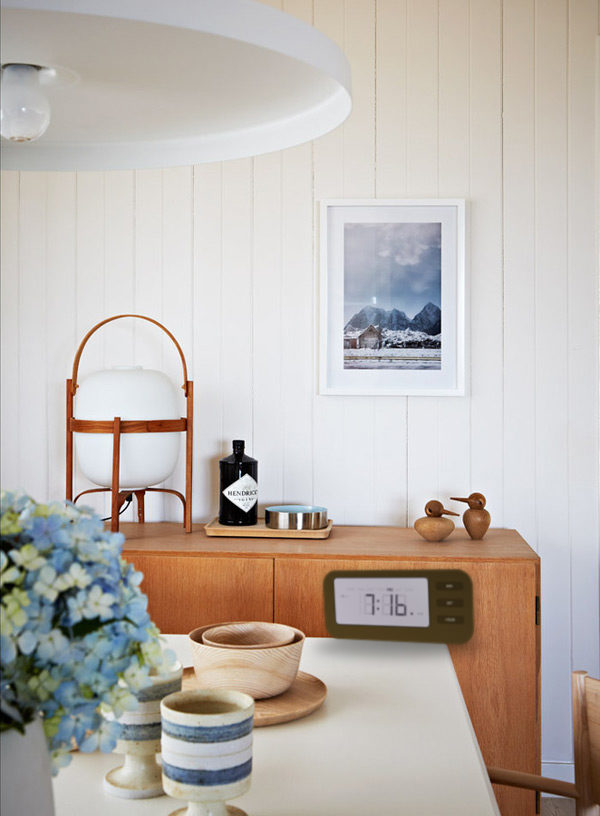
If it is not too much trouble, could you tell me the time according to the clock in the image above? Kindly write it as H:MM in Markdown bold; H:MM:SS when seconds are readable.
**7:16**
